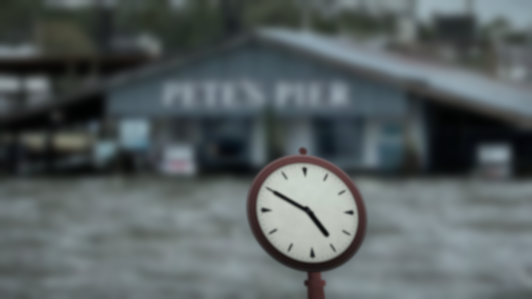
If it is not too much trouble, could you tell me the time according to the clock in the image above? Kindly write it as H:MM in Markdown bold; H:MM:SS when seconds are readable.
**4:50**
